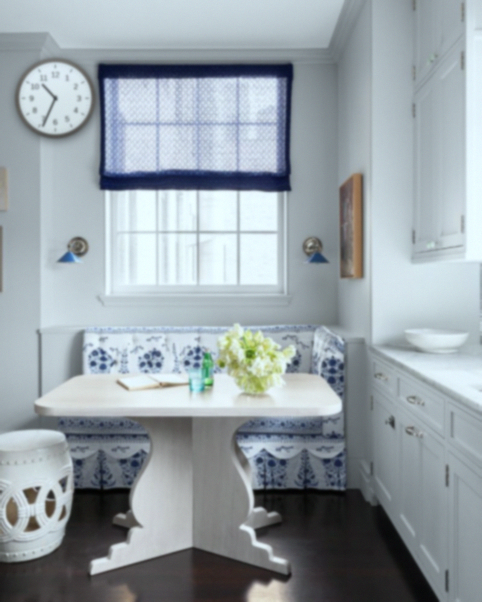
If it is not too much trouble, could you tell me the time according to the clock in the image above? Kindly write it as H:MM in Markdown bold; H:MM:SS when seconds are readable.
**10:34**
